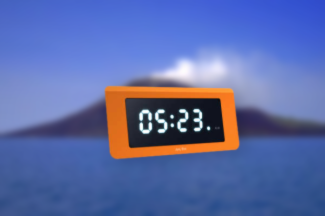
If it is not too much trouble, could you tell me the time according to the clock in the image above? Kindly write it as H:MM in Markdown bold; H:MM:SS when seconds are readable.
**5:23**
